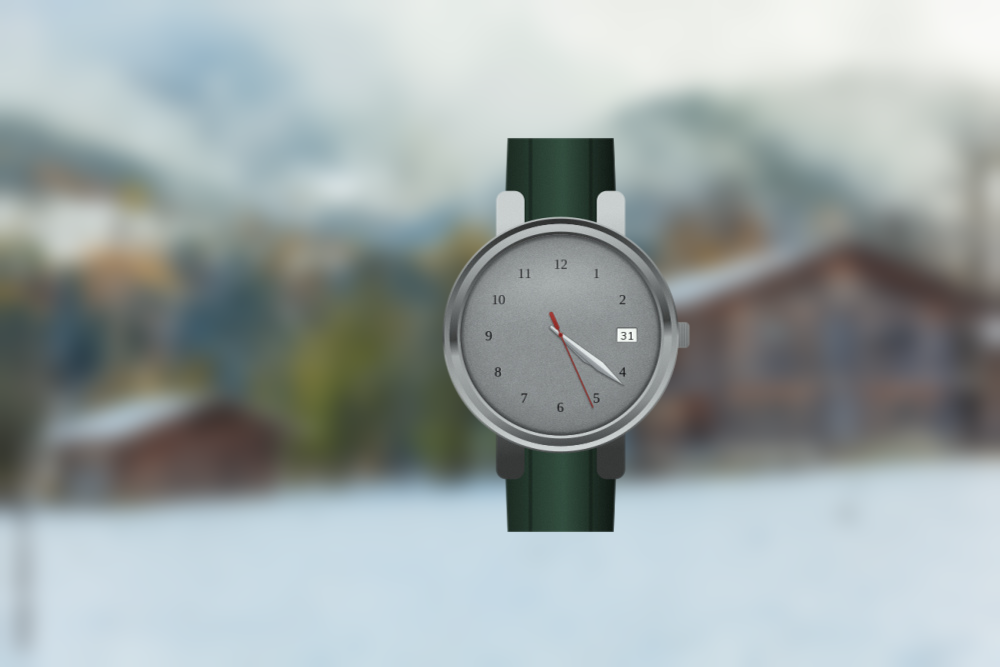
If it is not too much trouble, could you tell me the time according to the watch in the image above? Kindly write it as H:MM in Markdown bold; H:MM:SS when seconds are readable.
**4:21:26**
